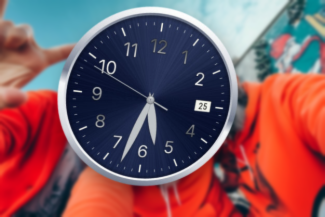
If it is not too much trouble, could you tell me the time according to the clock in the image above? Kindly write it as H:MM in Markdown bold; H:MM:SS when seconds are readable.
**5:32:49**
